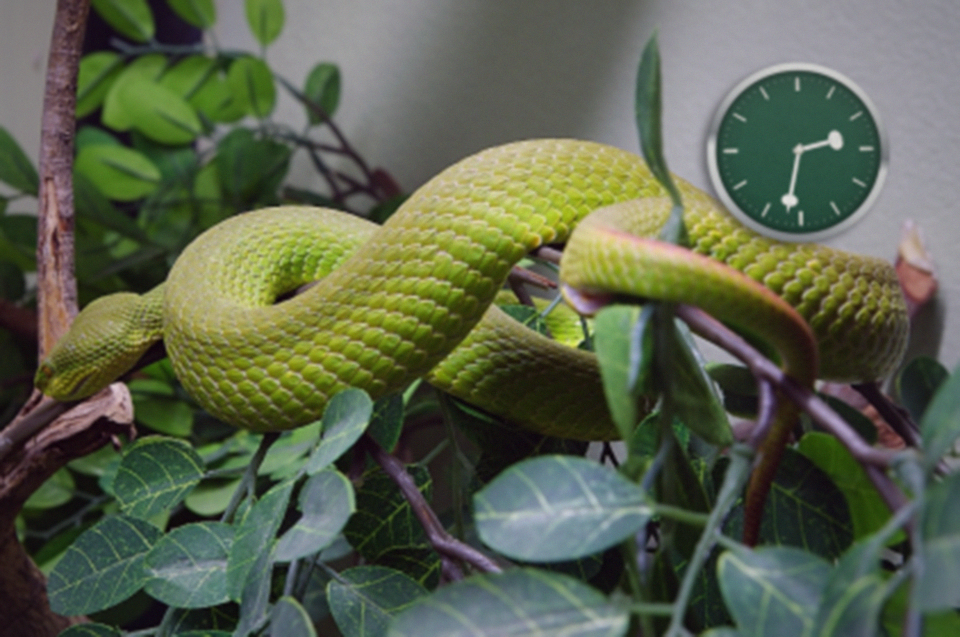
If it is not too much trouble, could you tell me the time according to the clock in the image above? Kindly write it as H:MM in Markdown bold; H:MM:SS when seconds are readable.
**2:32**
